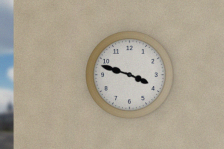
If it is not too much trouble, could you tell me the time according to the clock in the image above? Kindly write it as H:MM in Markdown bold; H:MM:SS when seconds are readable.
**3:48**
